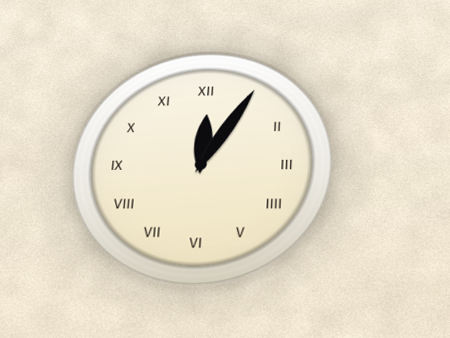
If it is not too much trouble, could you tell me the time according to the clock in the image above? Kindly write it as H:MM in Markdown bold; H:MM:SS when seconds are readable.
**12:05**
